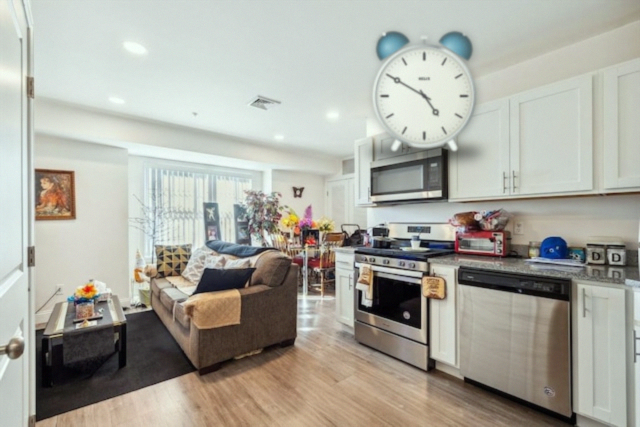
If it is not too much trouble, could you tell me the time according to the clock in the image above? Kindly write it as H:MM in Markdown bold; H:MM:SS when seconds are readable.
**4:50**
